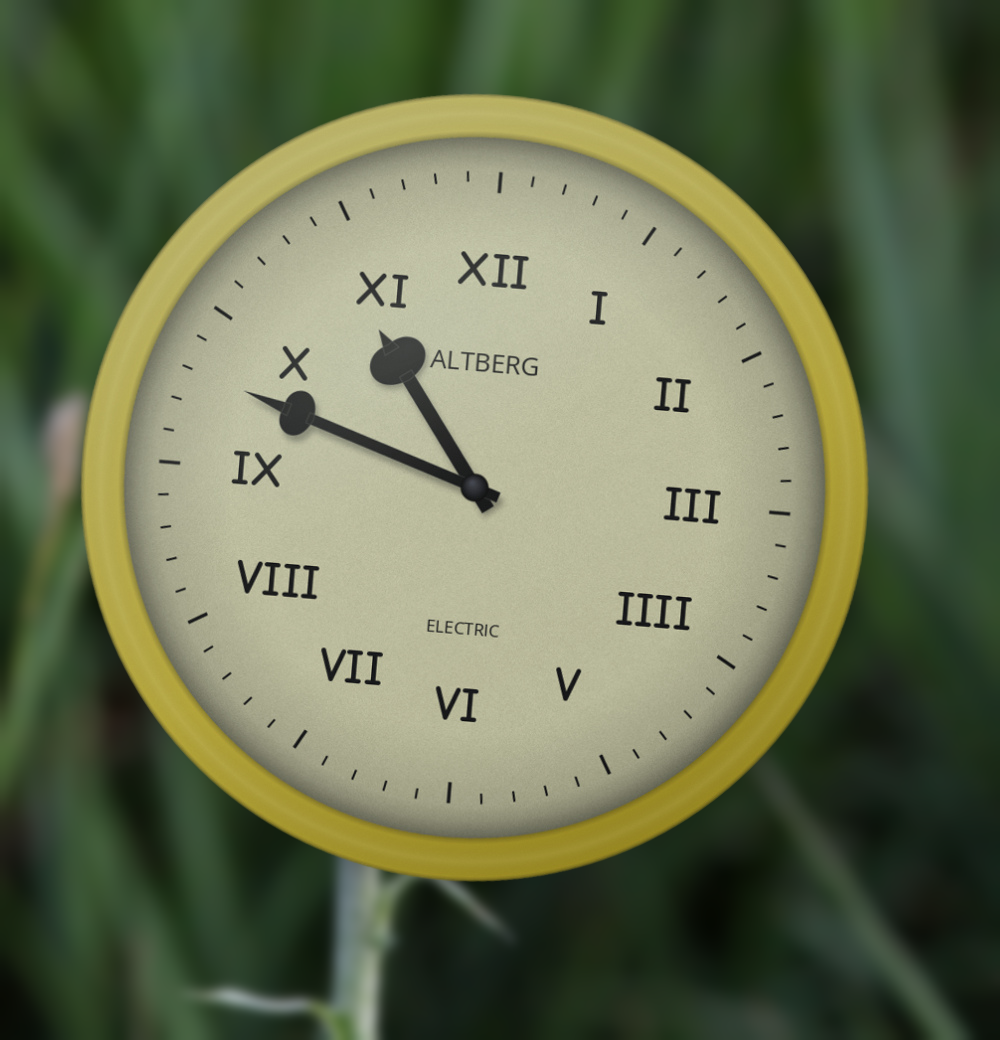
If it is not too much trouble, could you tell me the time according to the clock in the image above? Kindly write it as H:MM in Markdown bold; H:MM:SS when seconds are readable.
**10:48**
